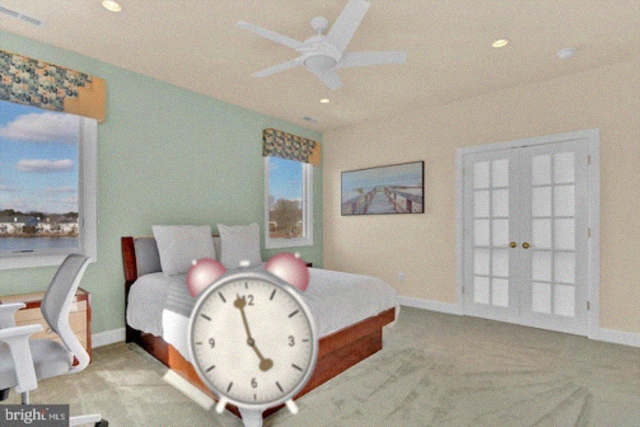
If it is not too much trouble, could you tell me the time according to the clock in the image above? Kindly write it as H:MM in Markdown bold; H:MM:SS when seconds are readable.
**4:58**
